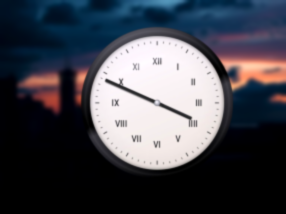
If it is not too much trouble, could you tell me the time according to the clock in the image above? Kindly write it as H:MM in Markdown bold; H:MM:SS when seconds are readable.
**3:49**
